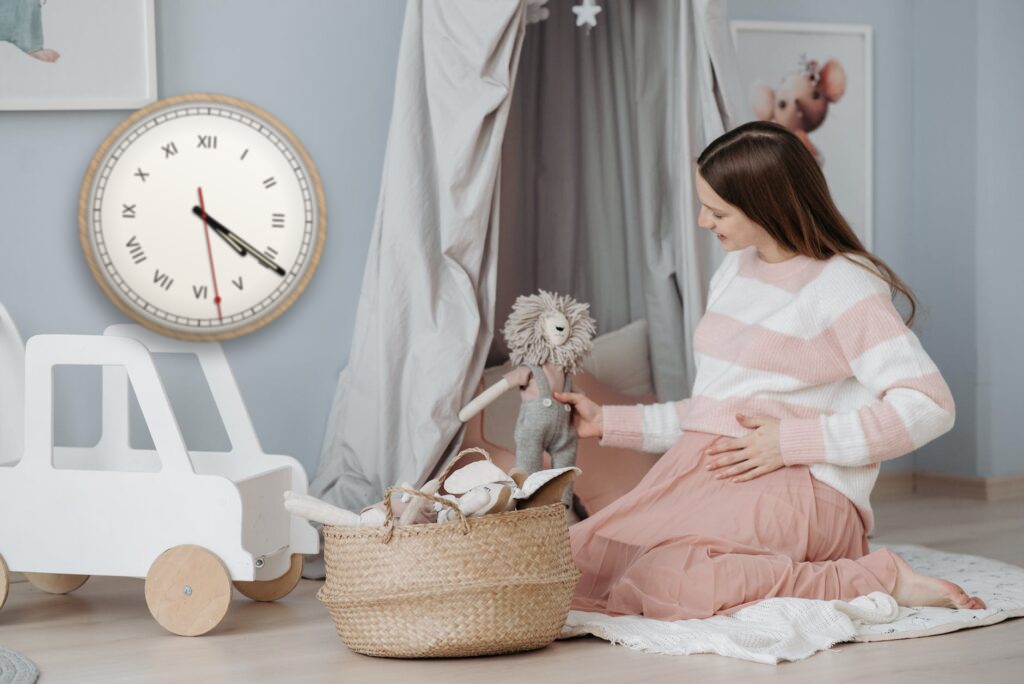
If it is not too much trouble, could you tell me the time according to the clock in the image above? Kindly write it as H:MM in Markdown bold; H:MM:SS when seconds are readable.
**4:20:28**
